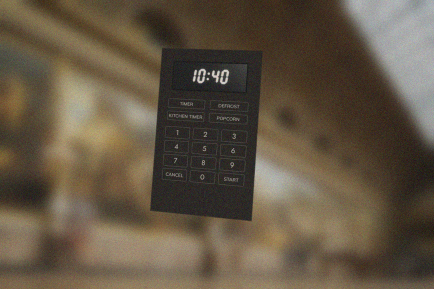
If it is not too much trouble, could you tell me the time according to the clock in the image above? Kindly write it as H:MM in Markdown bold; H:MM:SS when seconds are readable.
**10:40**
